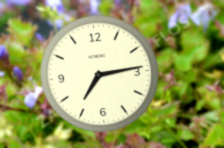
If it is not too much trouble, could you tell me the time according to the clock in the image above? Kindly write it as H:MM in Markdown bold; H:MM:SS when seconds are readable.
**7:14**
